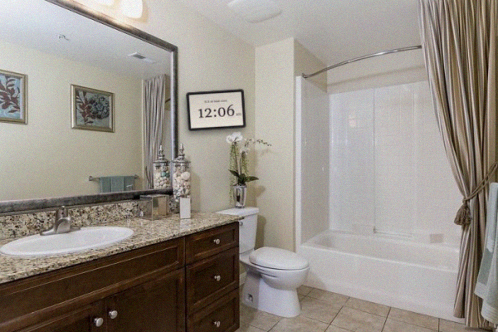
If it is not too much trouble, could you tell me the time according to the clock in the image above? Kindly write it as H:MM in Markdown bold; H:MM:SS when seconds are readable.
**12:06**
